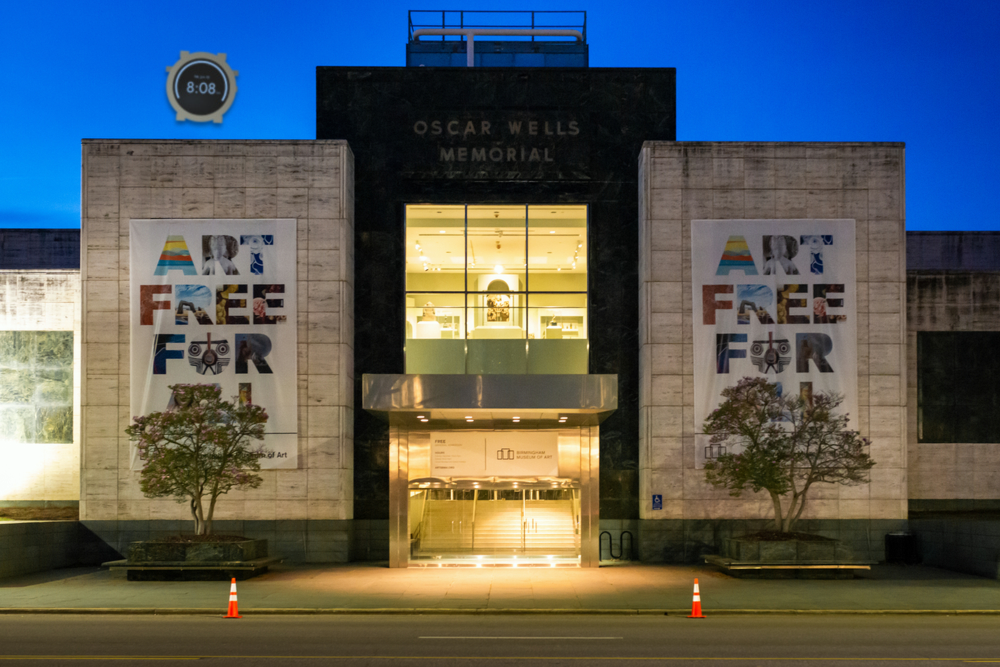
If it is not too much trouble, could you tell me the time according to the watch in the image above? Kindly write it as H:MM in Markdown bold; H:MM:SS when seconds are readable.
**8:08**
